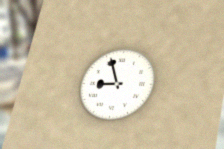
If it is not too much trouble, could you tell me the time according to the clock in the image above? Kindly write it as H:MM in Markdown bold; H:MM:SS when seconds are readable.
**8:56**
